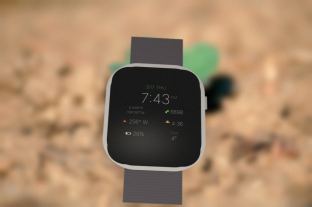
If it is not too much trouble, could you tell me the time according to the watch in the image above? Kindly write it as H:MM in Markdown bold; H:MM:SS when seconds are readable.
**7:43**
